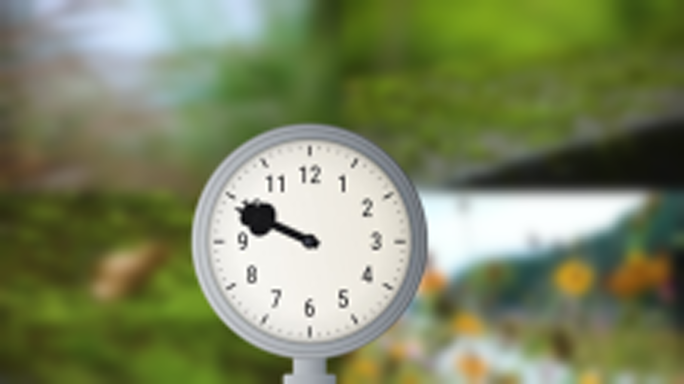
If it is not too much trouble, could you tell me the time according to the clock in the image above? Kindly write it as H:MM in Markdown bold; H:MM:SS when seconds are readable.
**9:49**
